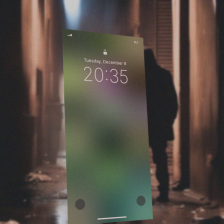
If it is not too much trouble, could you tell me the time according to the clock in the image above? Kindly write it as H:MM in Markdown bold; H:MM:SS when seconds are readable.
**20:35**
